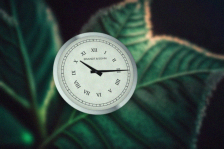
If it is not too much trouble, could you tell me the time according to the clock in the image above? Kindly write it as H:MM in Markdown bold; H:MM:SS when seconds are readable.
**10:15**
